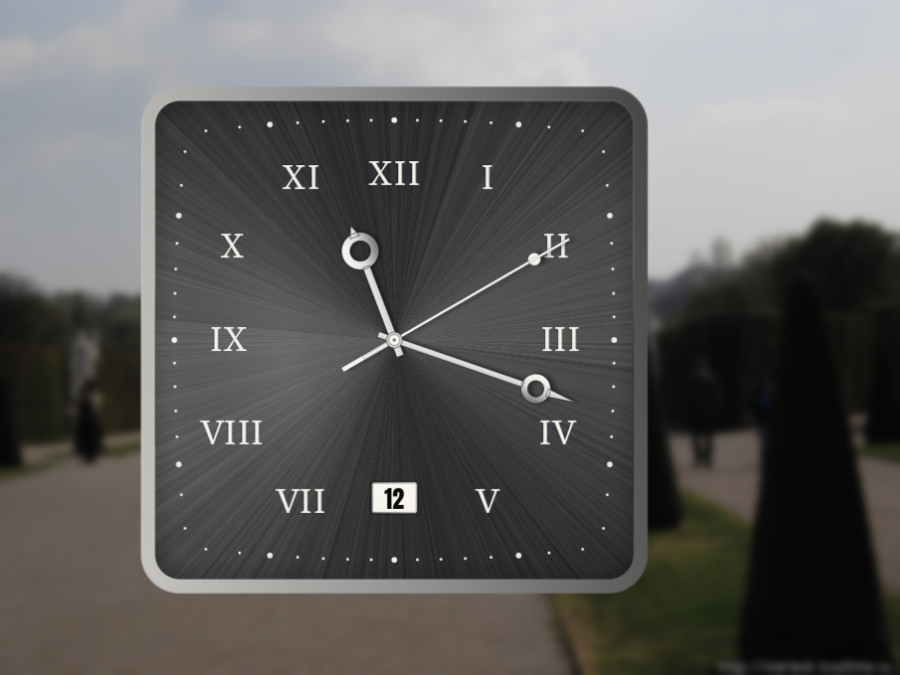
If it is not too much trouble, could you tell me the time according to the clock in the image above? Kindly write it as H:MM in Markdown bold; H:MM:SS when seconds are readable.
**11:18:10**
